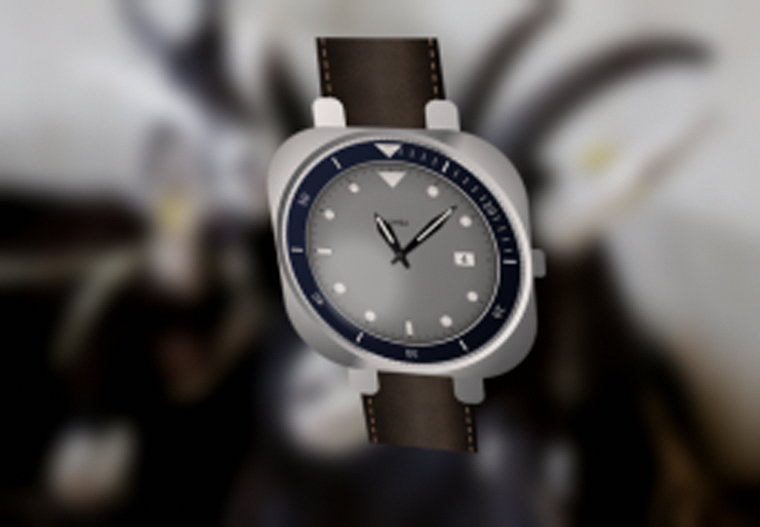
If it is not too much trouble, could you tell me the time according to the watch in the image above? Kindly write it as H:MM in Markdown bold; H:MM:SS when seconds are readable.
**11:08**
